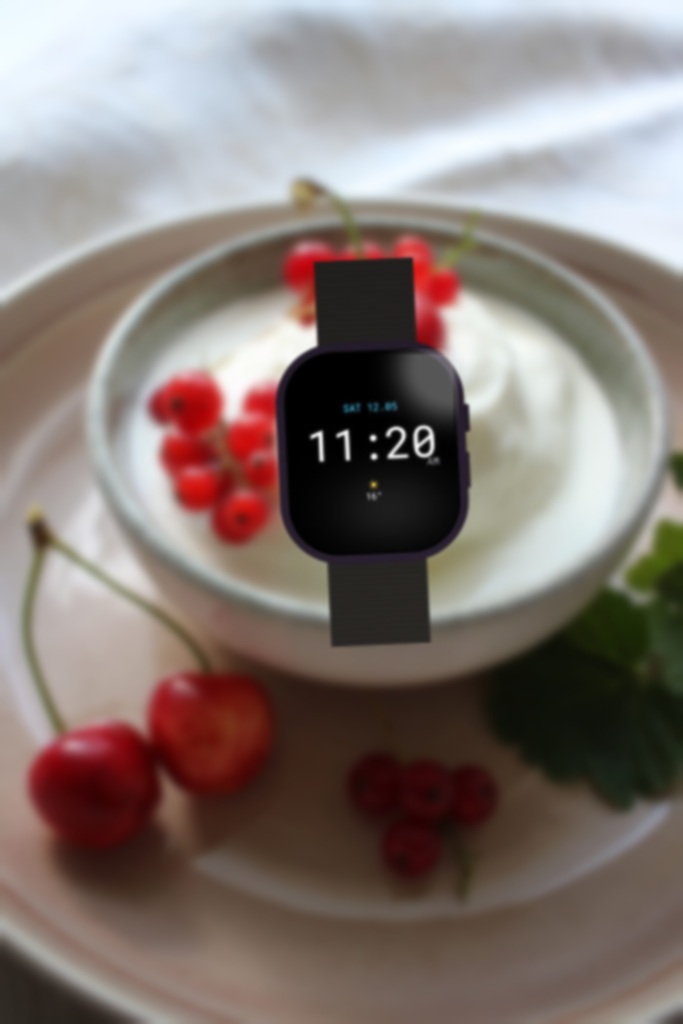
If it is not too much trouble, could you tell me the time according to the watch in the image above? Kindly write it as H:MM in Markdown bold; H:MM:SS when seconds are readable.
**11:20**
